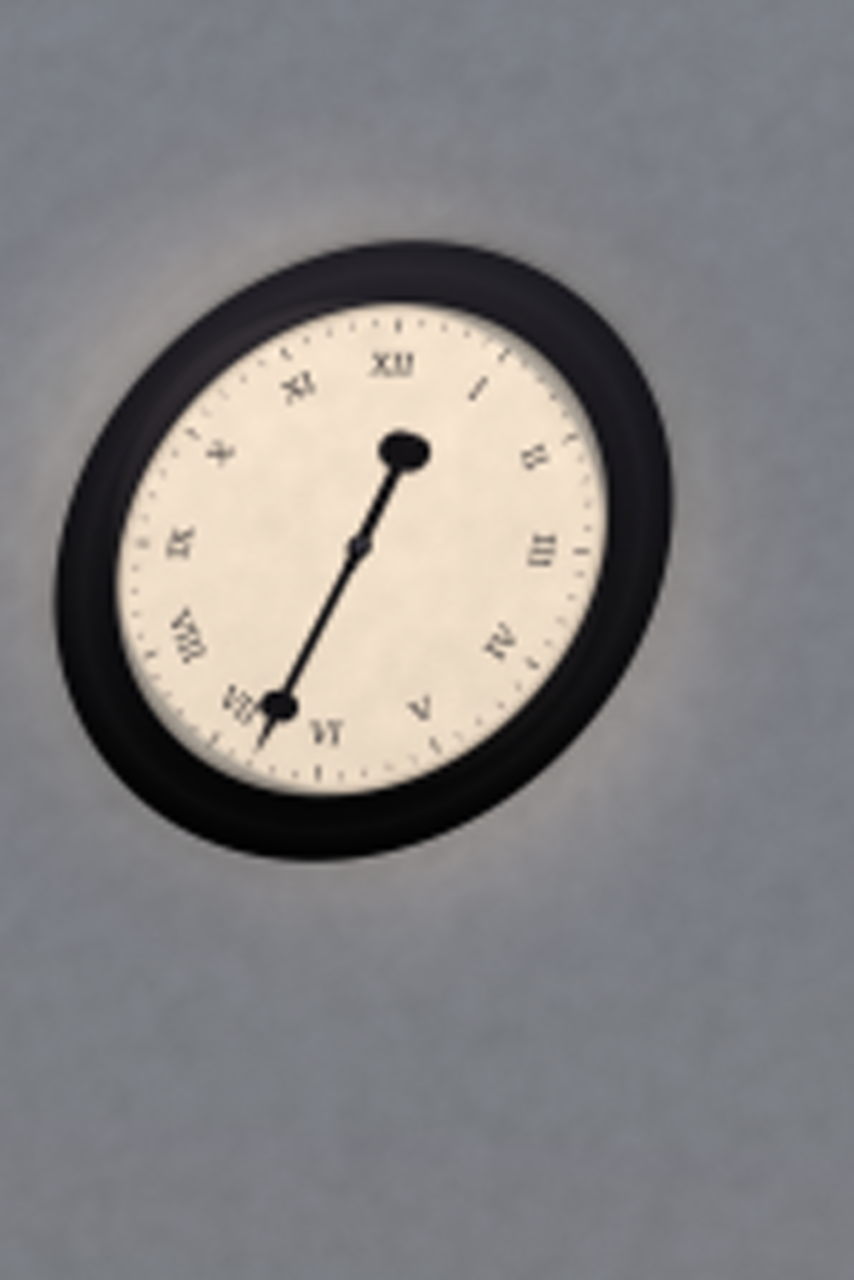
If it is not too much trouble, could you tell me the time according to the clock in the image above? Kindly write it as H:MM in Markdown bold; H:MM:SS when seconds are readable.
**12:33**
